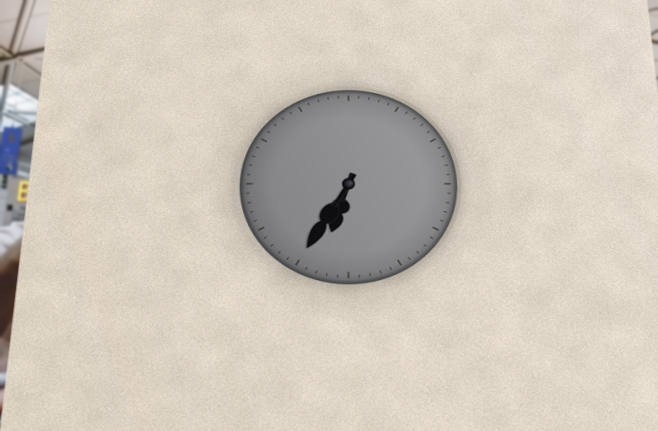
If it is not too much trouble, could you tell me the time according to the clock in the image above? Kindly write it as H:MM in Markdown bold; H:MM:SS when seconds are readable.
**6:35**
